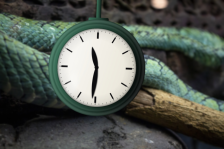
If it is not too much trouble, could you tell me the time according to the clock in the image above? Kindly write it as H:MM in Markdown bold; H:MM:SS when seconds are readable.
**11:31**
